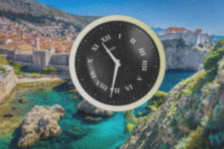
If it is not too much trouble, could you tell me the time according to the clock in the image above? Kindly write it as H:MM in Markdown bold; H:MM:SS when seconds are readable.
**11:36**
